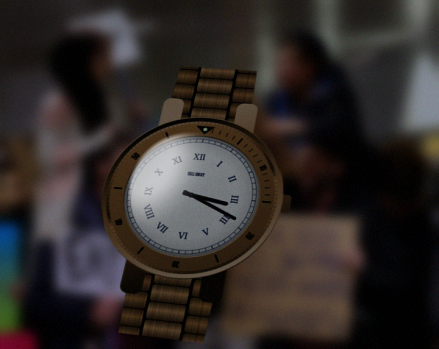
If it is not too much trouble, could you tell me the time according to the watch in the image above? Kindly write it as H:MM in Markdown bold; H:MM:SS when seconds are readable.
**3:19**
